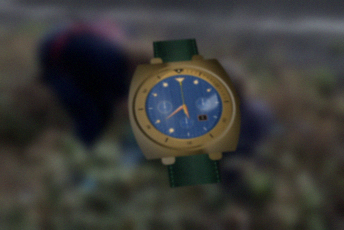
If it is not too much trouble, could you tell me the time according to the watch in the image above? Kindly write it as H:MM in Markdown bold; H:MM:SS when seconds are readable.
**5:39**
